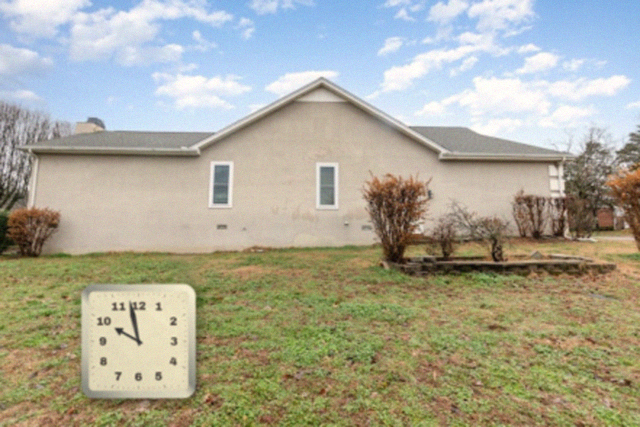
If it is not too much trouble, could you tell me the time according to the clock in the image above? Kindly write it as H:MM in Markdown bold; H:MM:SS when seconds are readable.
**9:58**
